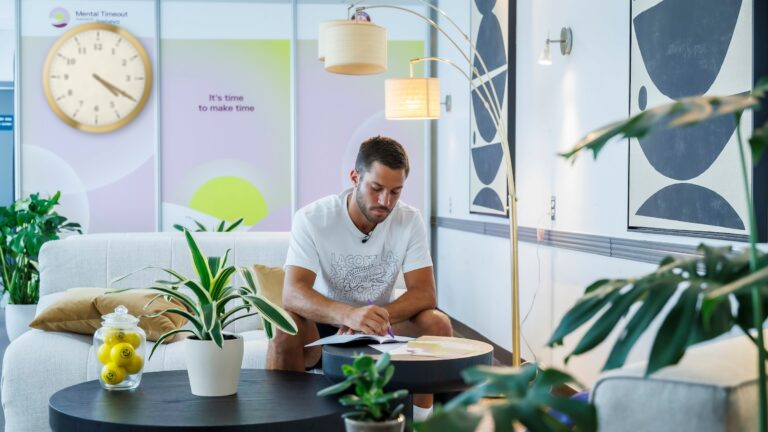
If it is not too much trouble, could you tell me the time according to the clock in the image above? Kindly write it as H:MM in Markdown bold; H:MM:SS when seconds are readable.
**4:20**
